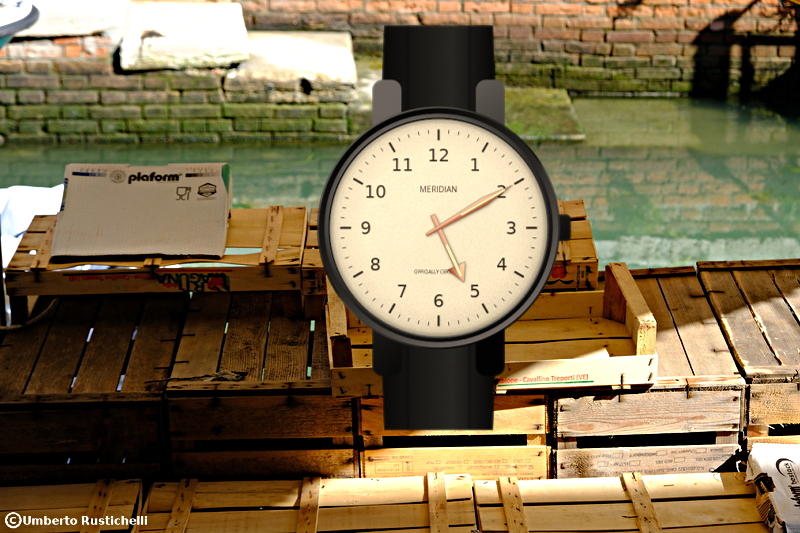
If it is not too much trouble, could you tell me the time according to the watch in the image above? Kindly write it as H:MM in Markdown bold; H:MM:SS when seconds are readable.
**5:10**
